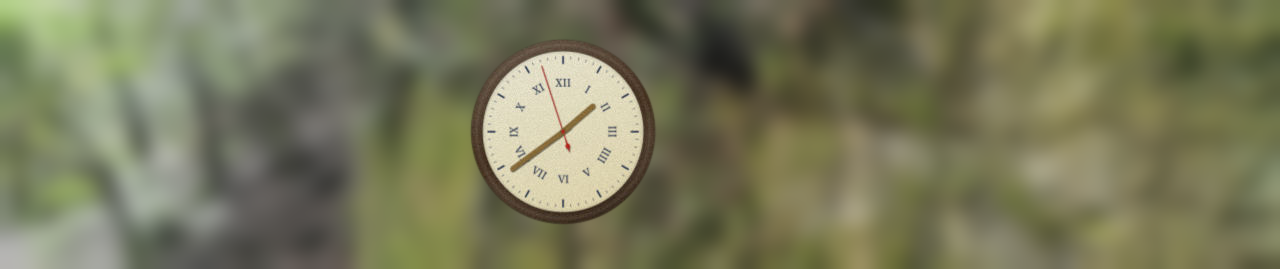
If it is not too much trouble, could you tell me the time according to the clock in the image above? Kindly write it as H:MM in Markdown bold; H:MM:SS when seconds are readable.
**1:38:57**
